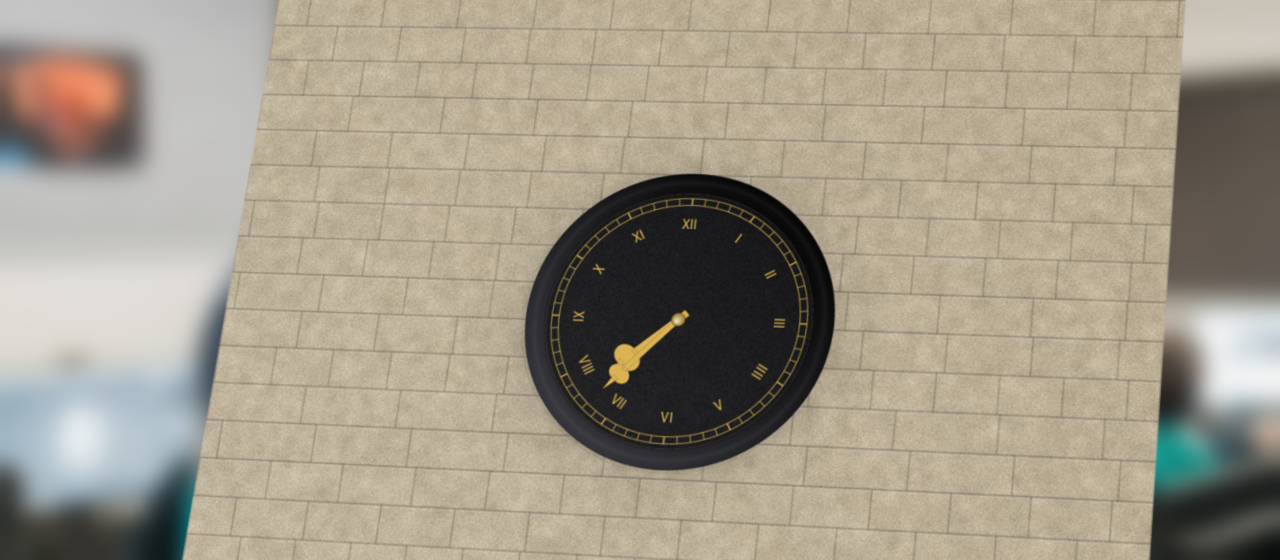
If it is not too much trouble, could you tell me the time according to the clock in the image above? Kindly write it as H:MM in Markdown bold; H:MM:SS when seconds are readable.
**7:37**
